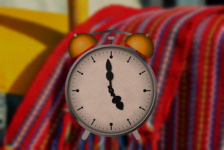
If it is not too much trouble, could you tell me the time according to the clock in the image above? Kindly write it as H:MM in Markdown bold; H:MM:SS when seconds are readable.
**4:59**
